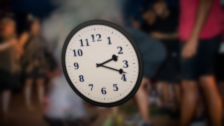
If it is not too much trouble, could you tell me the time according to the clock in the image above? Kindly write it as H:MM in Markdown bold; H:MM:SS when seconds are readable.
**2:18**
